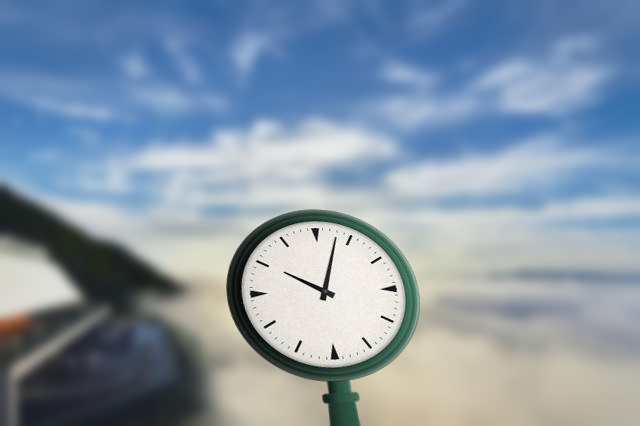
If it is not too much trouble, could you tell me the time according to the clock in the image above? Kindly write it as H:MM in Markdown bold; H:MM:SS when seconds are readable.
**10:03**
